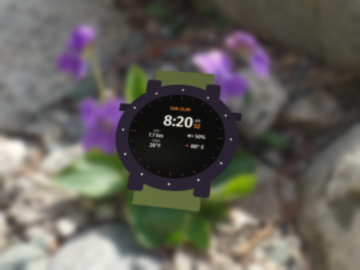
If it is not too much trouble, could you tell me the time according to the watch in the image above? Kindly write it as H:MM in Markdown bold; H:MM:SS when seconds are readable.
**8:20**
